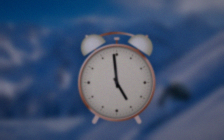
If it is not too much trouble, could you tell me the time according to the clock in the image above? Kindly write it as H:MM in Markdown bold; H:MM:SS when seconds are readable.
**4:59**
